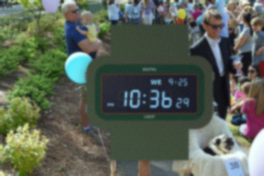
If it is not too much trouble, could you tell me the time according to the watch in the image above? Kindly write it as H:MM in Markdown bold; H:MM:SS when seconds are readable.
**10:36**
